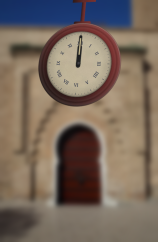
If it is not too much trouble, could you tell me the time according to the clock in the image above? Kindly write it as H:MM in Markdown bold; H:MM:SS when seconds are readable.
**12:00**
